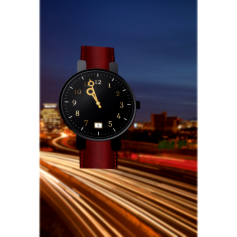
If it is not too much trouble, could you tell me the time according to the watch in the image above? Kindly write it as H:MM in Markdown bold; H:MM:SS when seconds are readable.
**10:57**
